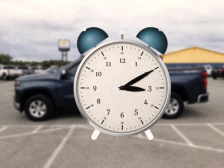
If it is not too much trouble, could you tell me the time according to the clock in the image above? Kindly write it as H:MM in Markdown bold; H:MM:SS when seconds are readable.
**3:10**
